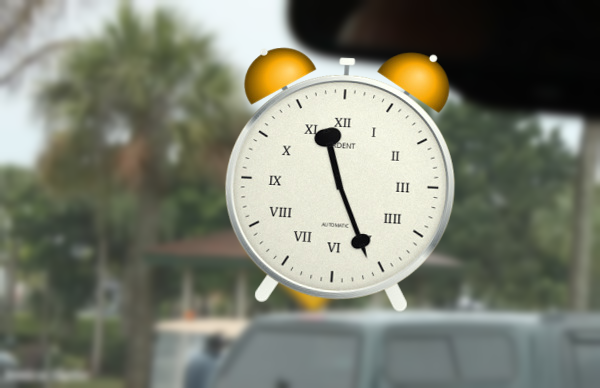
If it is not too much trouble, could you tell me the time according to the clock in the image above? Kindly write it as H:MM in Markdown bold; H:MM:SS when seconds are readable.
**11:26**
